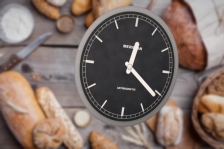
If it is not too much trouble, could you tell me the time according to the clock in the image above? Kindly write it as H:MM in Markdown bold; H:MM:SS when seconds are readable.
**12:21**
